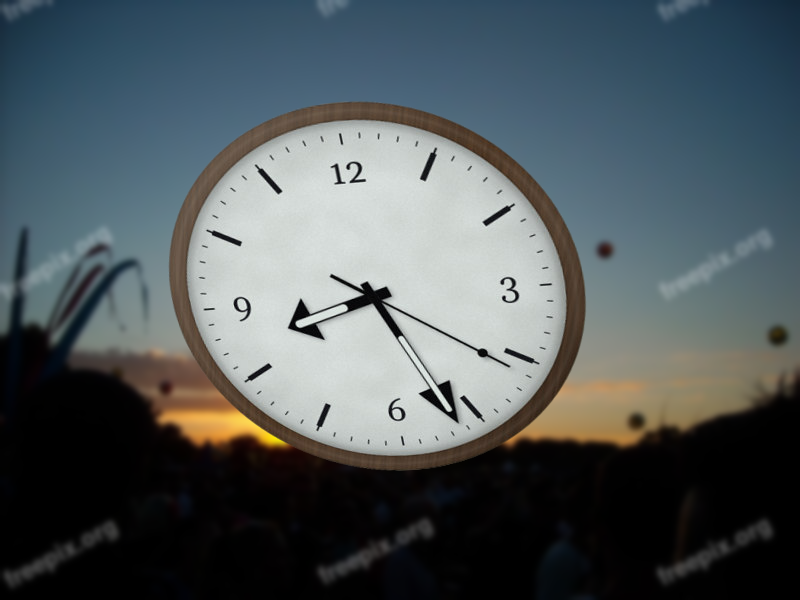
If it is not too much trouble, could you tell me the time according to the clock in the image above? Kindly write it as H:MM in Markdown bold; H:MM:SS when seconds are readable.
**8:26:21**
